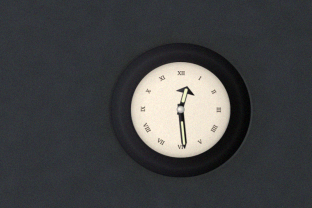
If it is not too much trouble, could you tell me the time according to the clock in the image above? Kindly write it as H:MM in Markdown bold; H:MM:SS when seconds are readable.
**12:29**
